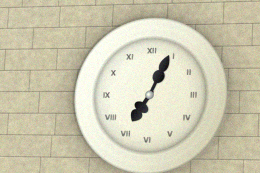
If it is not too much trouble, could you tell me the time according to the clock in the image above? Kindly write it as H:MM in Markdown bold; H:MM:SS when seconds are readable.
**7:04**
